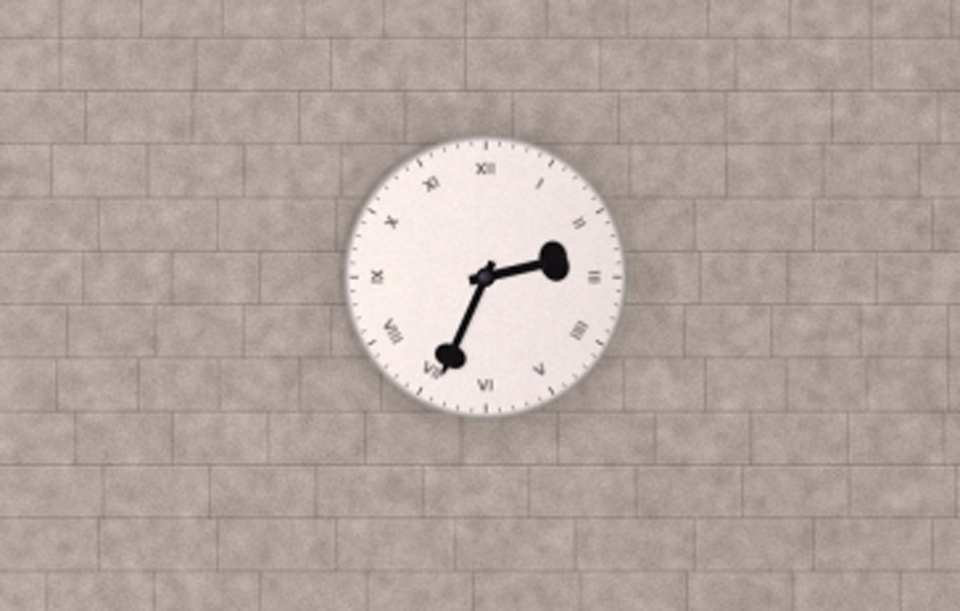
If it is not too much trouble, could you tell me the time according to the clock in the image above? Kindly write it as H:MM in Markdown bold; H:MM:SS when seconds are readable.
**2:34**
